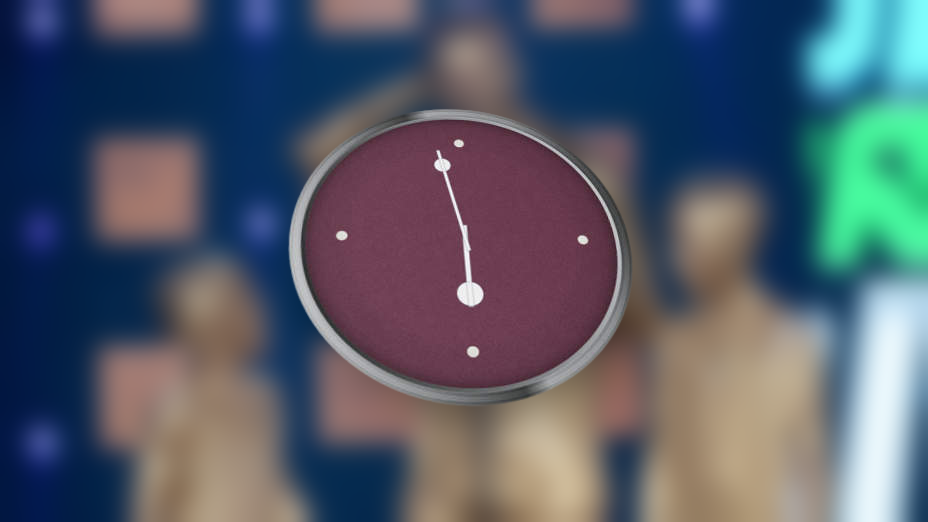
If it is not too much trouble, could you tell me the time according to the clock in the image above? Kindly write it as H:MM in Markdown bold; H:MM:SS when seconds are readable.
**5:58**
